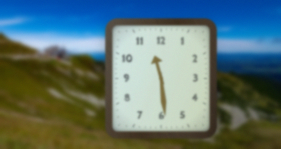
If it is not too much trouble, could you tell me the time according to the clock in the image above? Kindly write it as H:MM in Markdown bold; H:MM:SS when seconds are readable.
**11:29**
